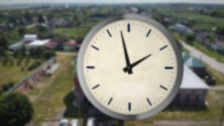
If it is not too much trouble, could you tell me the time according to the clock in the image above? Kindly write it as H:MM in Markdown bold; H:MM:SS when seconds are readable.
**1:58**
